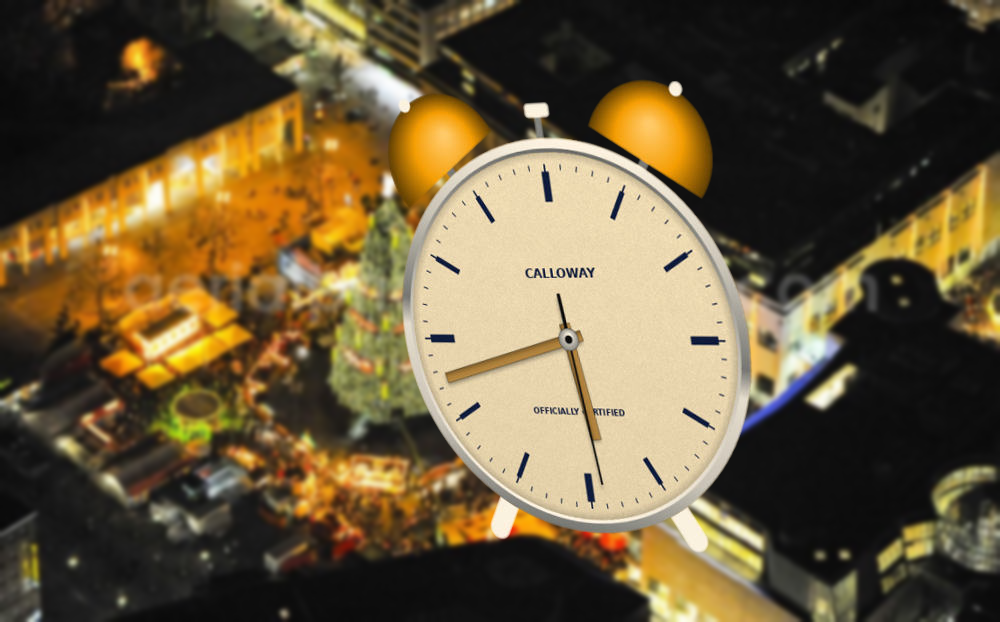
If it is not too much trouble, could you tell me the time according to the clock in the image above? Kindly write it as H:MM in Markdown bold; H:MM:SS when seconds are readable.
**5:42:29**
